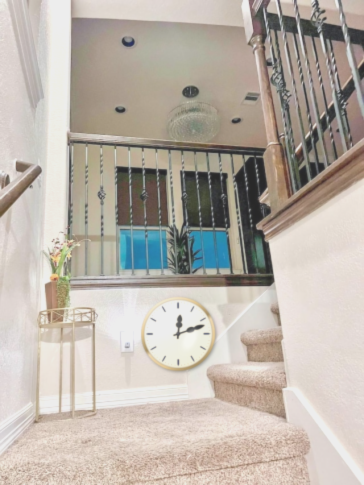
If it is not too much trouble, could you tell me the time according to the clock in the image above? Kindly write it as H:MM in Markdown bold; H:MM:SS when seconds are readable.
**12:12**
